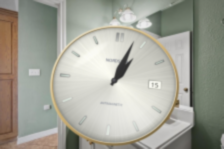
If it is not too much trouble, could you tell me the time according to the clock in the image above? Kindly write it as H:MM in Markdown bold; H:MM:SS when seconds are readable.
**1:03**
